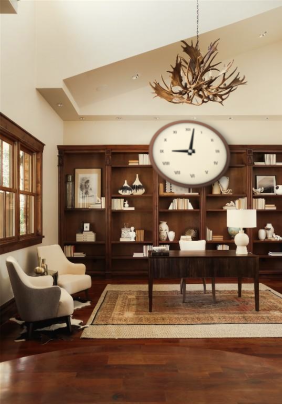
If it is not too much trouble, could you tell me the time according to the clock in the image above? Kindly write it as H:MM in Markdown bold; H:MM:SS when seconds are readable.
**9:02**
